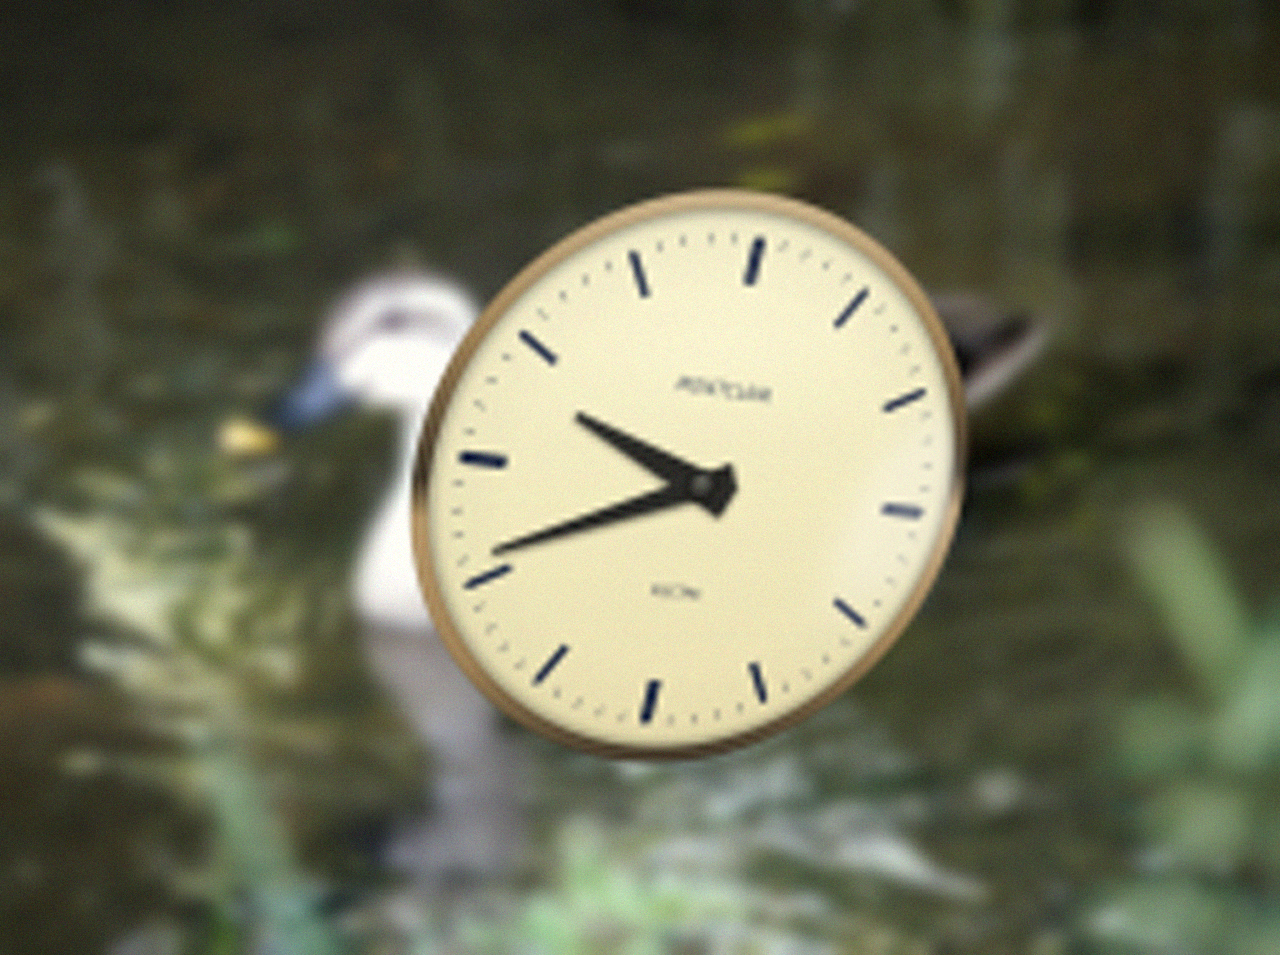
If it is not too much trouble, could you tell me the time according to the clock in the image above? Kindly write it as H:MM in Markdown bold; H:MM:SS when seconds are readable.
**9:41**
